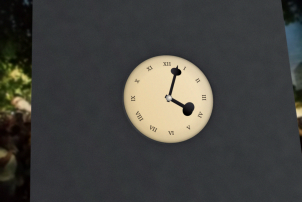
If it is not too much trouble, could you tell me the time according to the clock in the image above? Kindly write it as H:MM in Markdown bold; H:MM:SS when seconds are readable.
**4:03**
